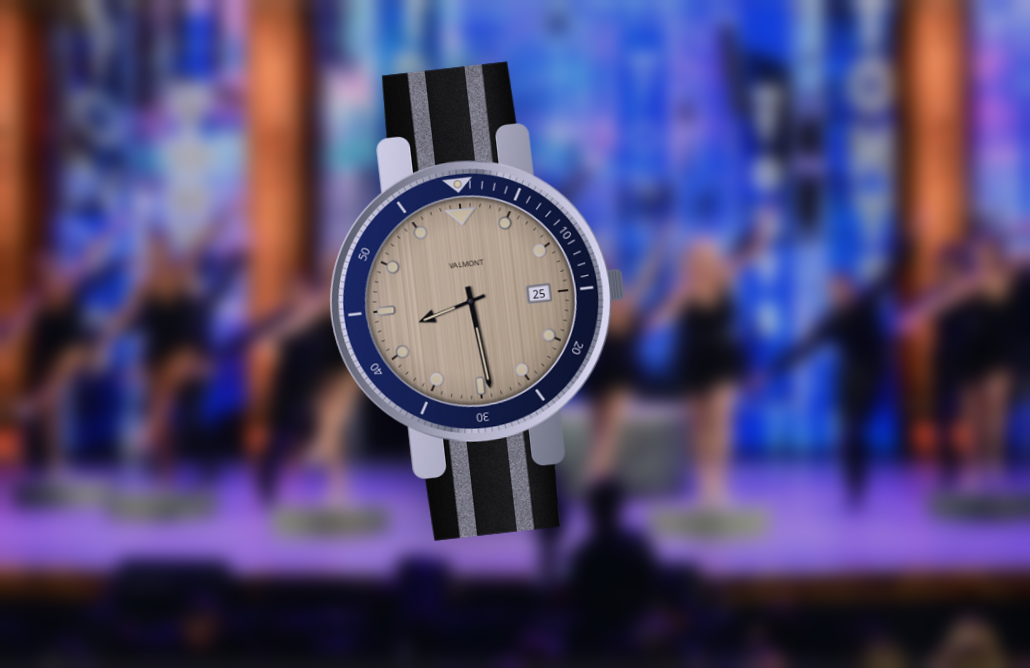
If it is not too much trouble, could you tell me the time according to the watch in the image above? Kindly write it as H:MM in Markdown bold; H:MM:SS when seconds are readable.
**8:29**
